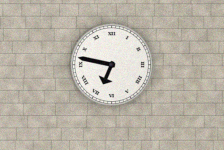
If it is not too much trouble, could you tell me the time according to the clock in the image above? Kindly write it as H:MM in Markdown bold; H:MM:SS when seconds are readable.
**6:47**
